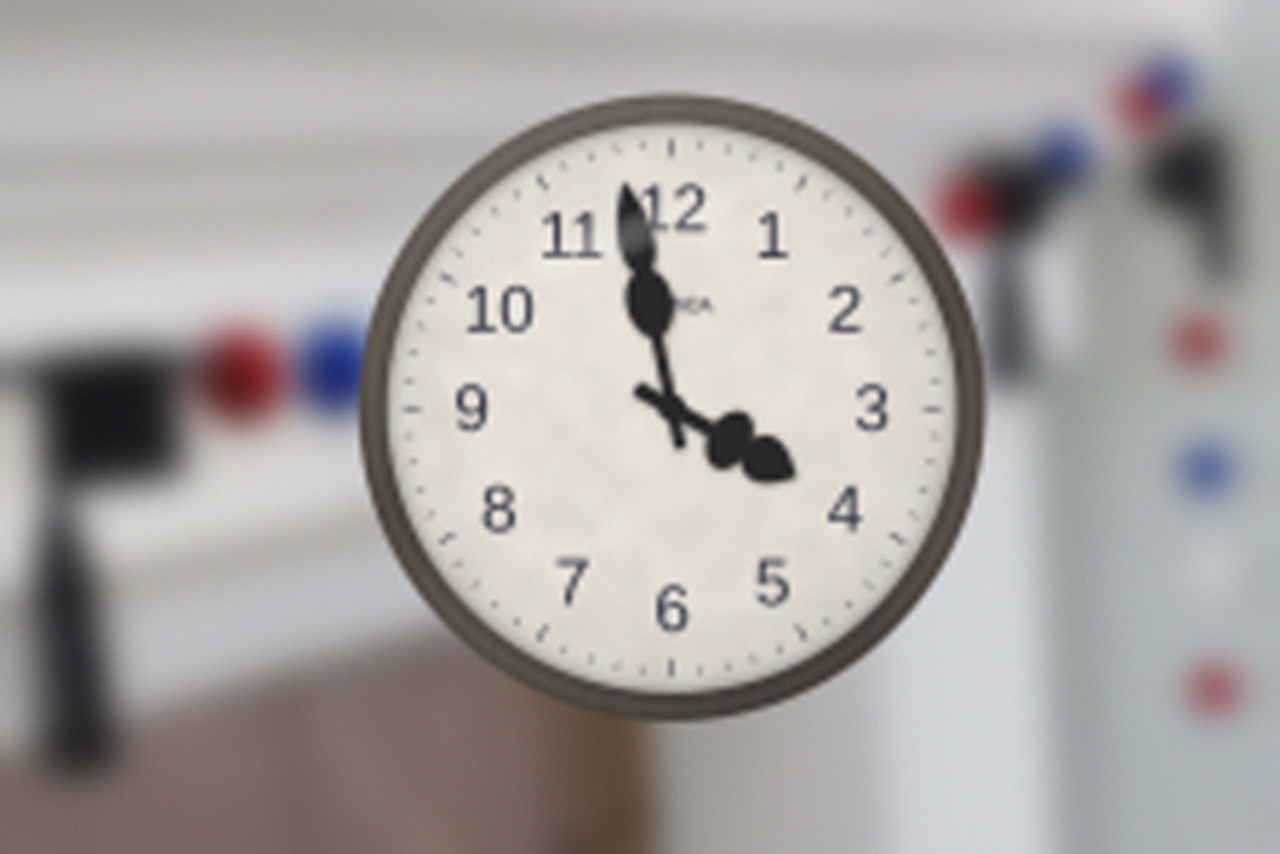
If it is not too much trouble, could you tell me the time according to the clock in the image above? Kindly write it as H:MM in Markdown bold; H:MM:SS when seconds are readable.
**3:58**
